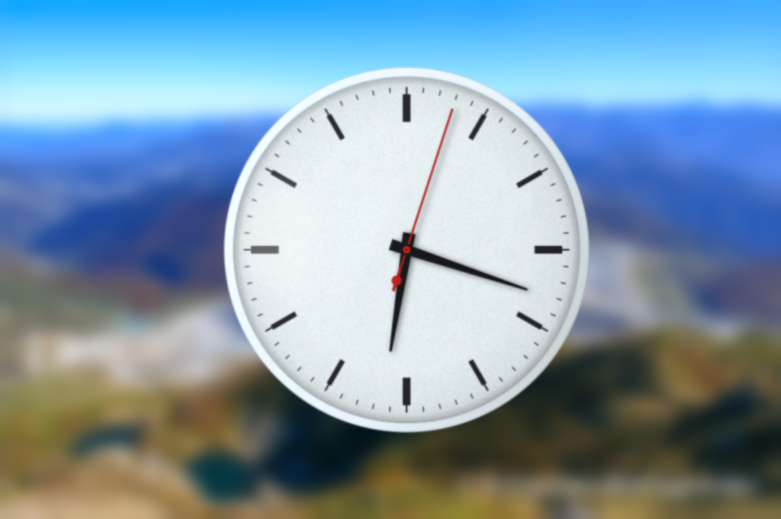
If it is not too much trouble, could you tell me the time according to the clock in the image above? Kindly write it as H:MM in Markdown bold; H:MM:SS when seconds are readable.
**6:18:03**
